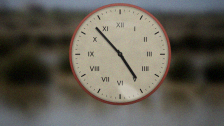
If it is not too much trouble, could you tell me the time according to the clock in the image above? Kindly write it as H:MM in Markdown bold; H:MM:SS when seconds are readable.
**4:53**
